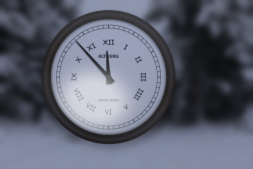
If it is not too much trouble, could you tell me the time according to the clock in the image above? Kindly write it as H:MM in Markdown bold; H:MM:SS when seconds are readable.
**11:53**
